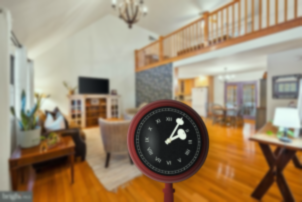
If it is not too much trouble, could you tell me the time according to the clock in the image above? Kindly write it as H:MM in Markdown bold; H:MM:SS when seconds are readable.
**2:05**
